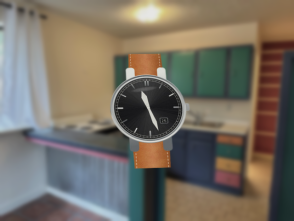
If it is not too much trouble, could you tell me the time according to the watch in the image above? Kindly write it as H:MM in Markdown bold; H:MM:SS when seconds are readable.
**11:27**
